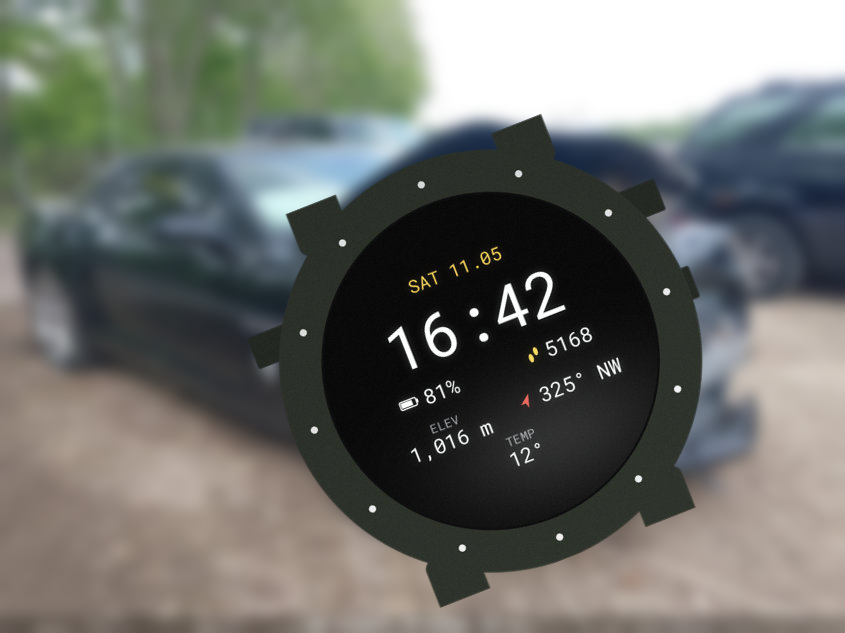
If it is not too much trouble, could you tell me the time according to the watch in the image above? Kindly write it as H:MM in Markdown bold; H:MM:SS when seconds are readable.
**16:42**
